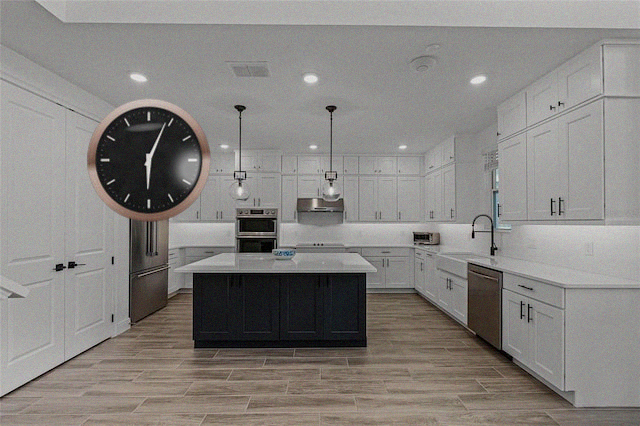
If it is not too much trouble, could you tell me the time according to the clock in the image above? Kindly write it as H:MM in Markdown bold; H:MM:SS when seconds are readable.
**6:04**
